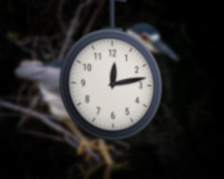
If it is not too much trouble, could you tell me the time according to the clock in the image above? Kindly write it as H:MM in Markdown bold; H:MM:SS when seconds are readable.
**12:13**
